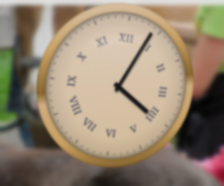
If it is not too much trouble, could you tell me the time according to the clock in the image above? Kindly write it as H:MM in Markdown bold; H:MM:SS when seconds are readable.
**4:04**
